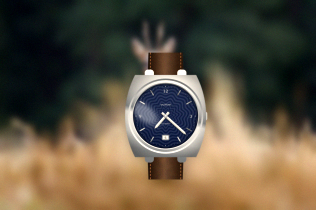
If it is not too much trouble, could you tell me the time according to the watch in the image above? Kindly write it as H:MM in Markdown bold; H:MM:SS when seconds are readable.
**7:22**
